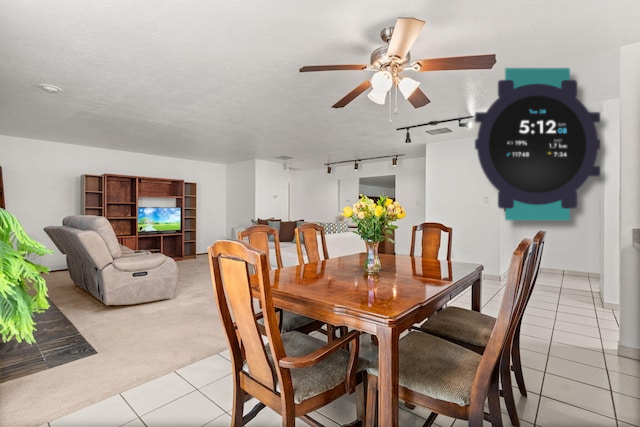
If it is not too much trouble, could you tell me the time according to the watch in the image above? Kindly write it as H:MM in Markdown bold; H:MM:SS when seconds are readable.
**5:12**
